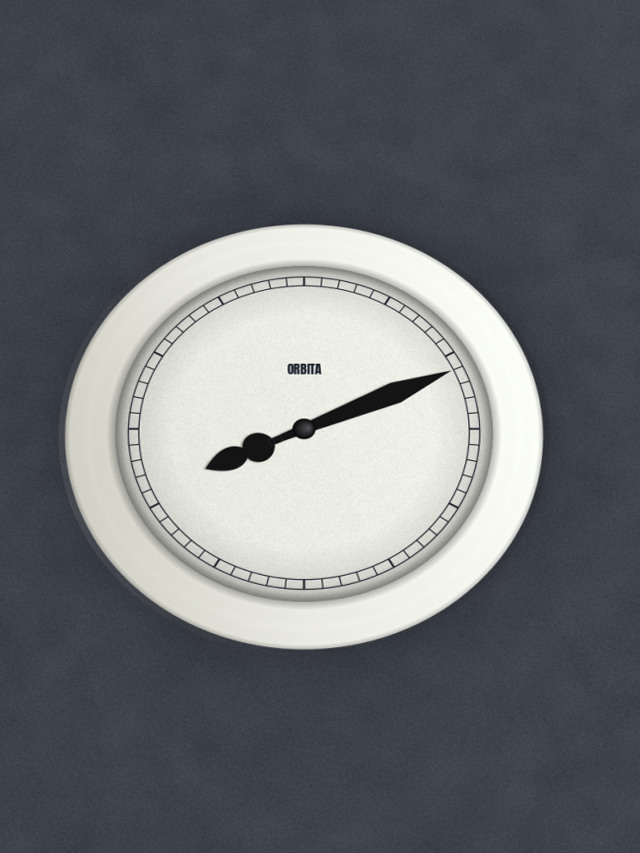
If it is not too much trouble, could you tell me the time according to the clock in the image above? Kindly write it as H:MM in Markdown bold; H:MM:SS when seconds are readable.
**8:11**
